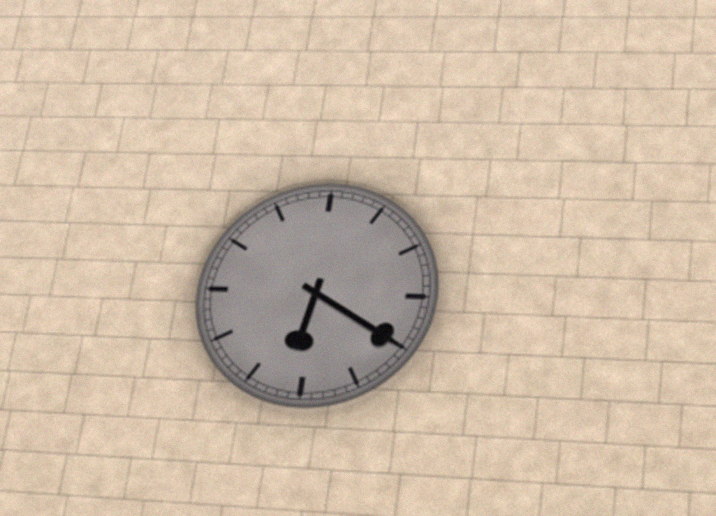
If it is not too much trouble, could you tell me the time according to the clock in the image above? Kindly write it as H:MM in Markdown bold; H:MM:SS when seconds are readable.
**6:20**
